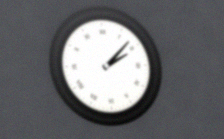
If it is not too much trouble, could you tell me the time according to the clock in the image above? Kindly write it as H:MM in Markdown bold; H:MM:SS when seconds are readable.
**2:08**
